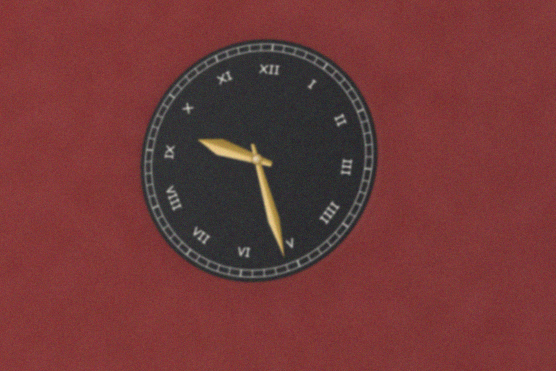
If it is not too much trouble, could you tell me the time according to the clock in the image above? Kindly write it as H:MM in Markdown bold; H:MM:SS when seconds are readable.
**9:26**
